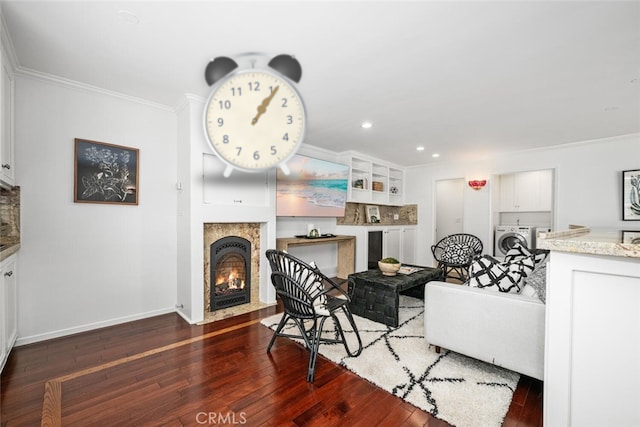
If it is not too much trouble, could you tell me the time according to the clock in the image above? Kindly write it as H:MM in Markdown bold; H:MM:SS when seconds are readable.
**1:06**
